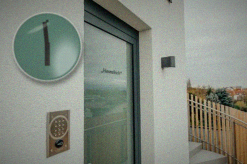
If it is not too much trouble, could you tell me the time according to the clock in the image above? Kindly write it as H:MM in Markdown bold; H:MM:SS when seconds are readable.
**5:59**
